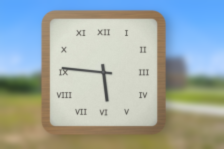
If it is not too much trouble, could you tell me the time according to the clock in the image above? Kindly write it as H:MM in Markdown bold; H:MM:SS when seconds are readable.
**5:46**
